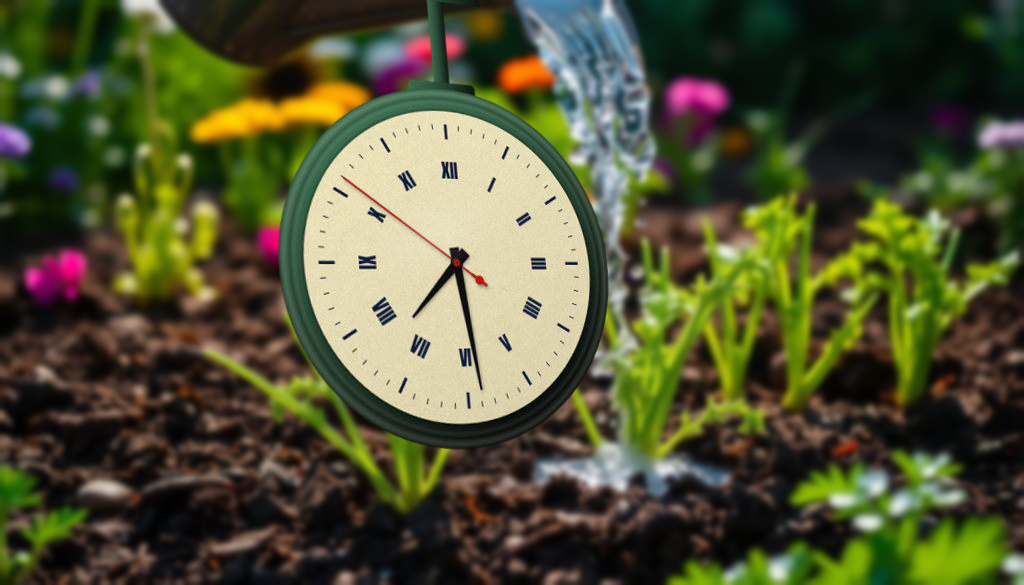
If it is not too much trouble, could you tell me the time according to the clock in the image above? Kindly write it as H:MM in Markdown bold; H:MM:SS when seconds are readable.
**7:28:51**
